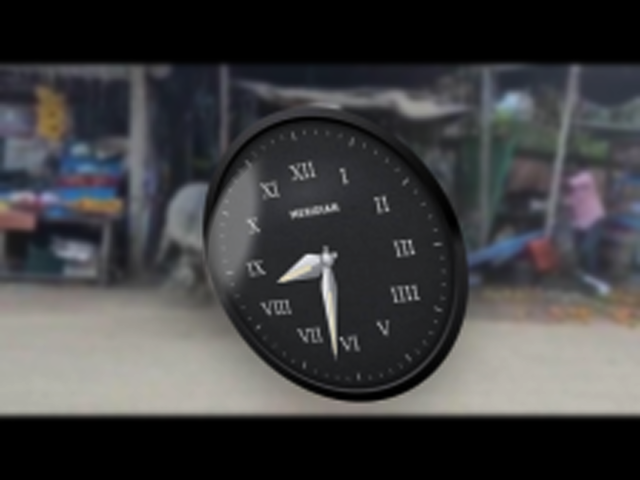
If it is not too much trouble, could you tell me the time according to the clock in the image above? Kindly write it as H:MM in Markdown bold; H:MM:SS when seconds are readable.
**8:32**
